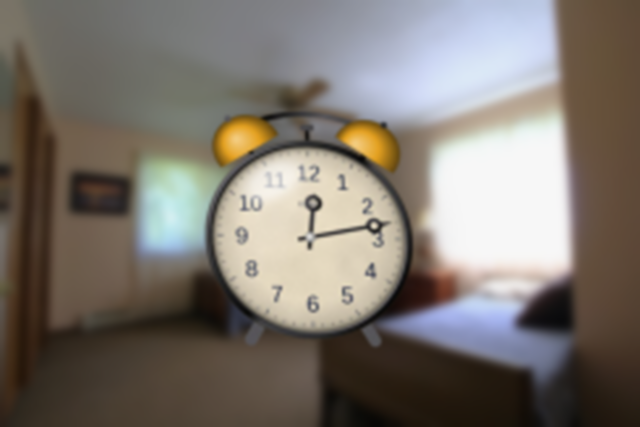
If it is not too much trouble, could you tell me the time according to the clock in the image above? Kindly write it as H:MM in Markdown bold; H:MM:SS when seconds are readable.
**12:13**
